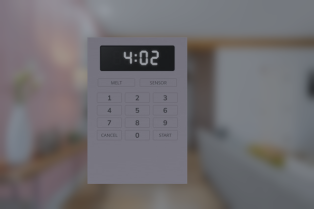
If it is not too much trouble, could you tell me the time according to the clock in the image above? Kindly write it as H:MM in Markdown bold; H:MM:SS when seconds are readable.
**4:02**
